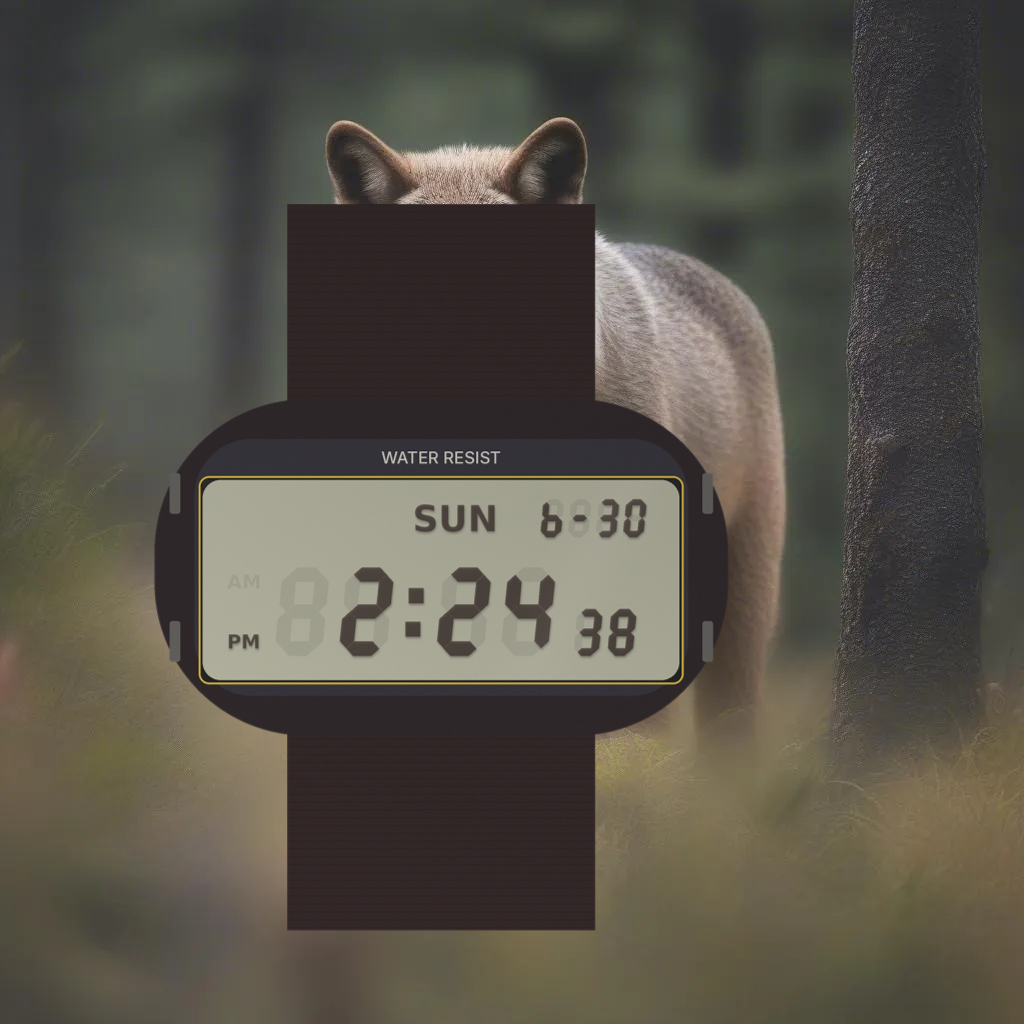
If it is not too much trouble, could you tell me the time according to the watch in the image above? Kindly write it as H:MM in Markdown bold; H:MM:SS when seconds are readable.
**2:24:38**
